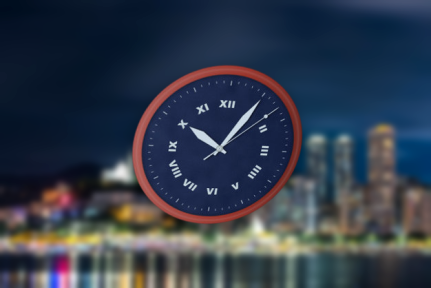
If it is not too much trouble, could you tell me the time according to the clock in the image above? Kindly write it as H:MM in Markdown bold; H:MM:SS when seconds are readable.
**10:05:08**
